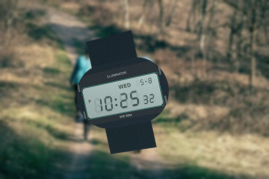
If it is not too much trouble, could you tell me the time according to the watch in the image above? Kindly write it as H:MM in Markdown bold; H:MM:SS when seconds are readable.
**10:25:32**
